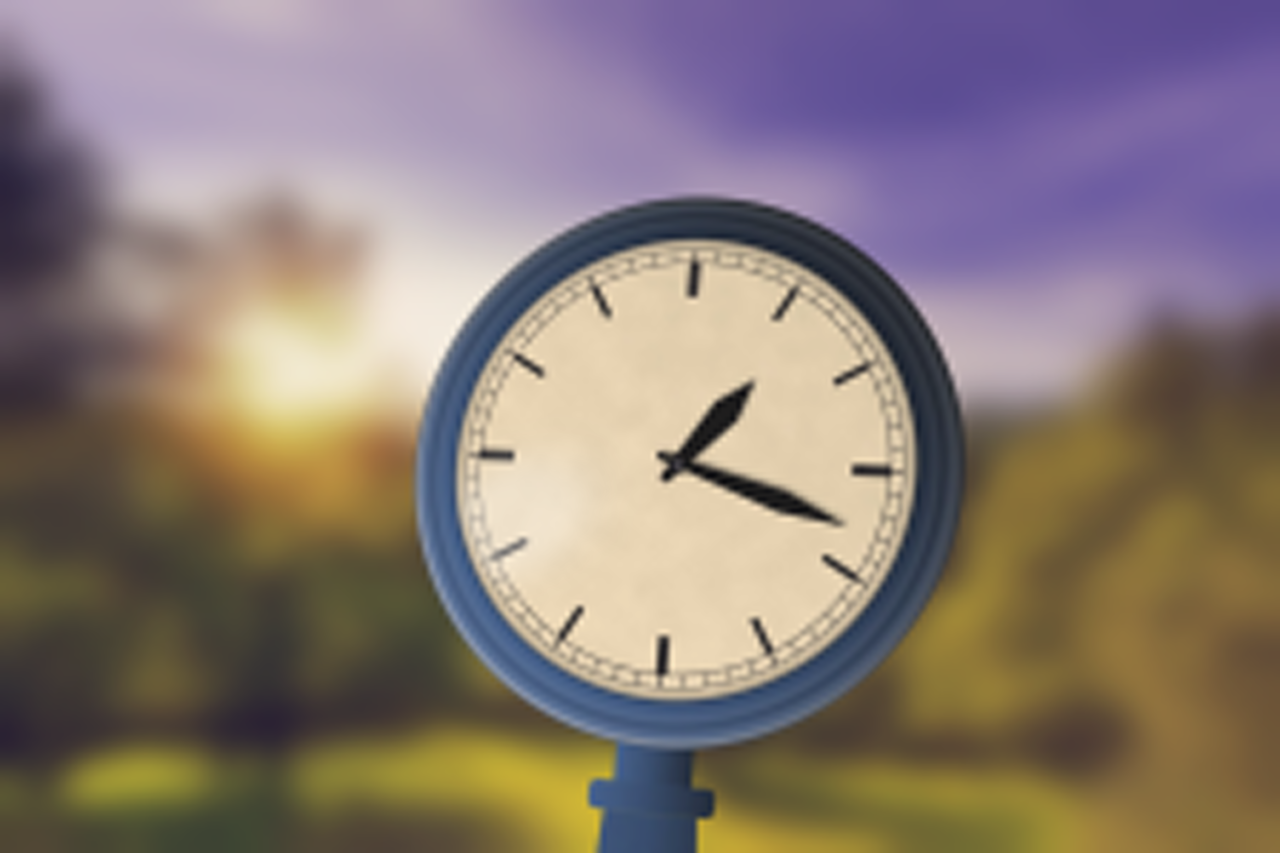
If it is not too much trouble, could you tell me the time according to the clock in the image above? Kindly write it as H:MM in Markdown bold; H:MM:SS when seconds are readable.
**1:18**
